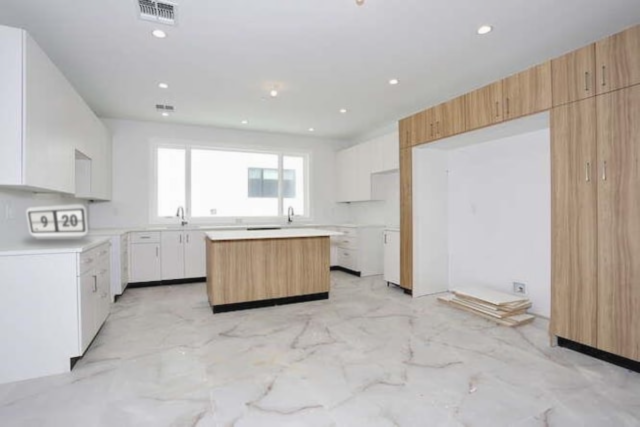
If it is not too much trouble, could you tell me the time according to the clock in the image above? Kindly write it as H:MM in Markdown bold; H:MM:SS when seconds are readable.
**9:20**
